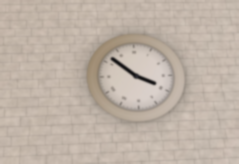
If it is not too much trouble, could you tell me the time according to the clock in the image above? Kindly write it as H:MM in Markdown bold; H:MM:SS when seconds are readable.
**3:52**
